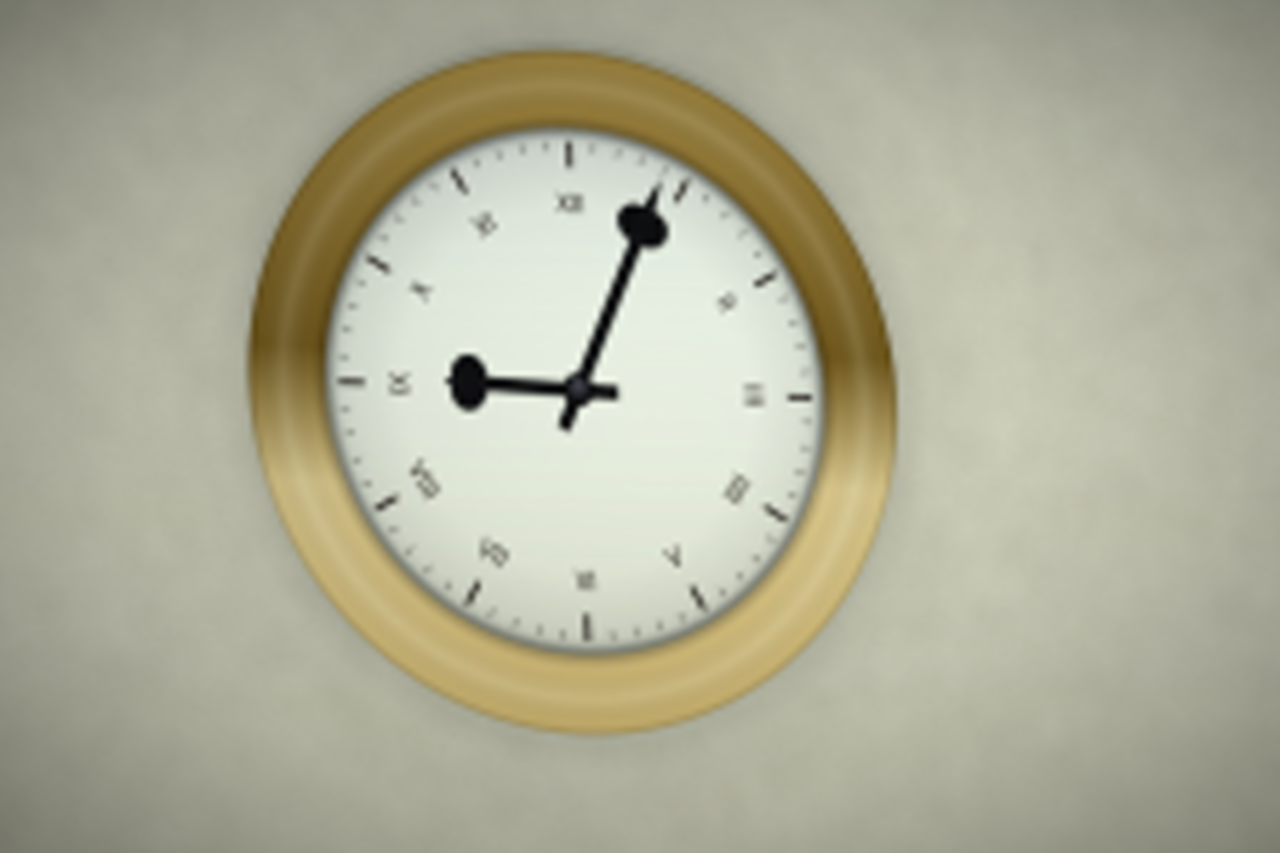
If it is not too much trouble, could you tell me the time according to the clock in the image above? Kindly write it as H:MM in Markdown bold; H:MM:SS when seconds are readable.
**9:04**
